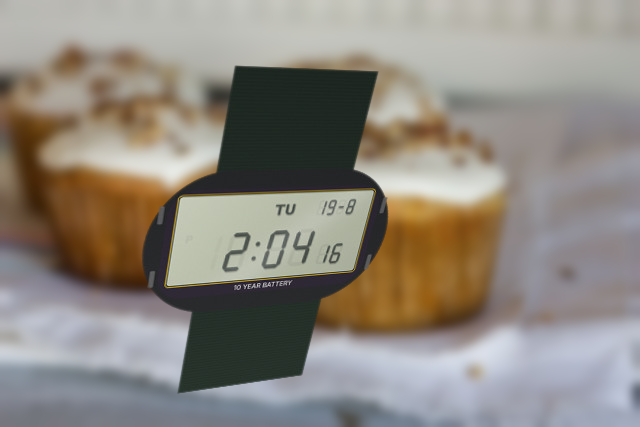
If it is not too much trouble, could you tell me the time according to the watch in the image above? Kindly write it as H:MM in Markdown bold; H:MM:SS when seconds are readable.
**2:04:16**
